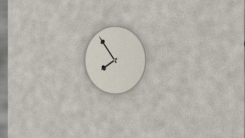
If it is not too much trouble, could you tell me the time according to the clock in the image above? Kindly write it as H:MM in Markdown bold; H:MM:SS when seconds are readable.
**7:54**
